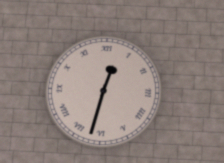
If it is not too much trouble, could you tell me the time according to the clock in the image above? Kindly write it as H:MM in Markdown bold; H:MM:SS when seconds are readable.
**12:32**
